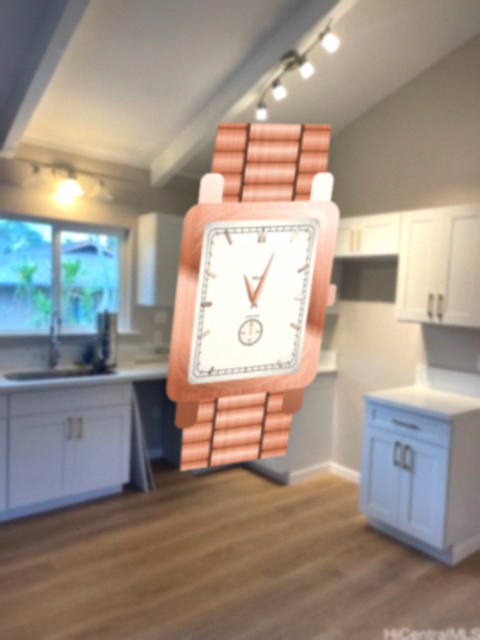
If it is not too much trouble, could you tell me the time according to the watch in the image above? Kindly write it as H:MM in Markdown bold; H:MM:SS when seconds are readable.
**11:03**
